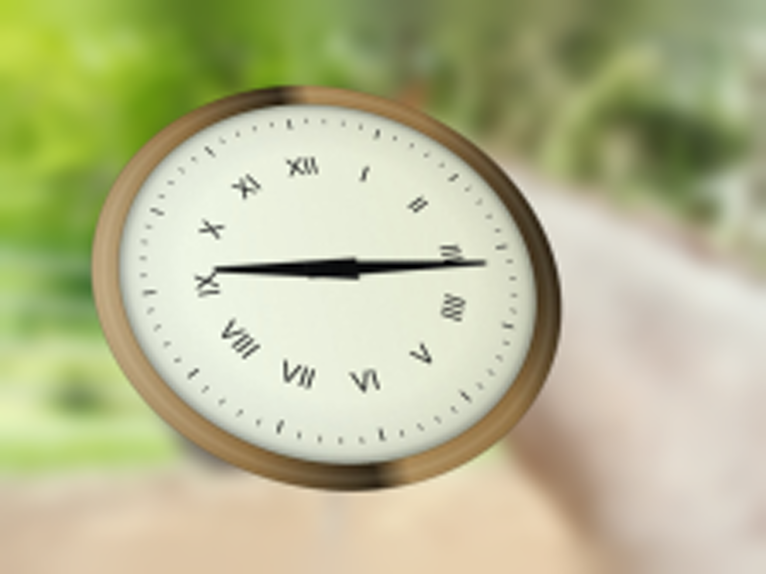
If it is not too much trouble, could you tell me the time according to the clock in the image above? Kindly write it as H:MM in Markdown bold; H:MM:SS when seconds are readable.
**9:16**
